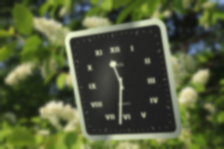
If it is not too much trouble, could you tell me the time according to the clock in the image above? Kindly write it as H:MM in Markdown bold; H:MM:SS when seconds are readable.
**11:32**
